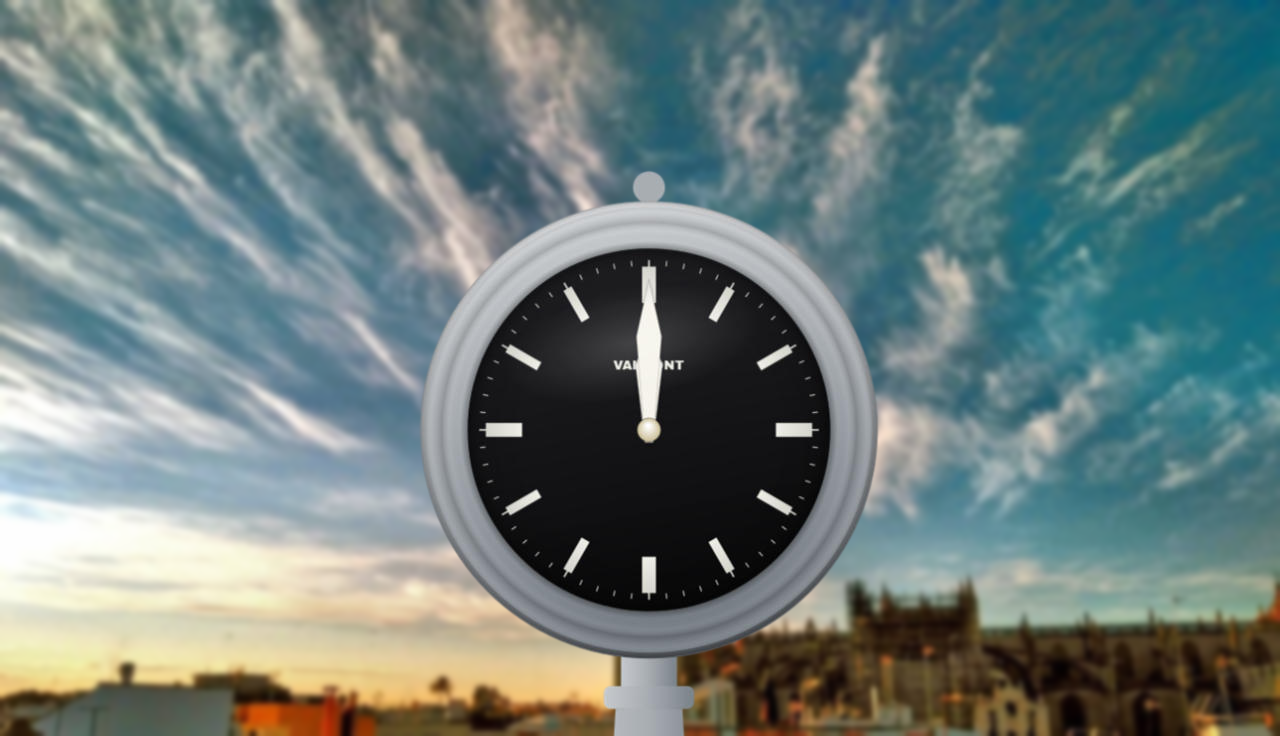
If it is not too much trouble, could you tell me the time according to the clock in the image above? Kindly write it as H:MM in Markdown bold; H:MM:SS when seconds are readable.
**12:00**
